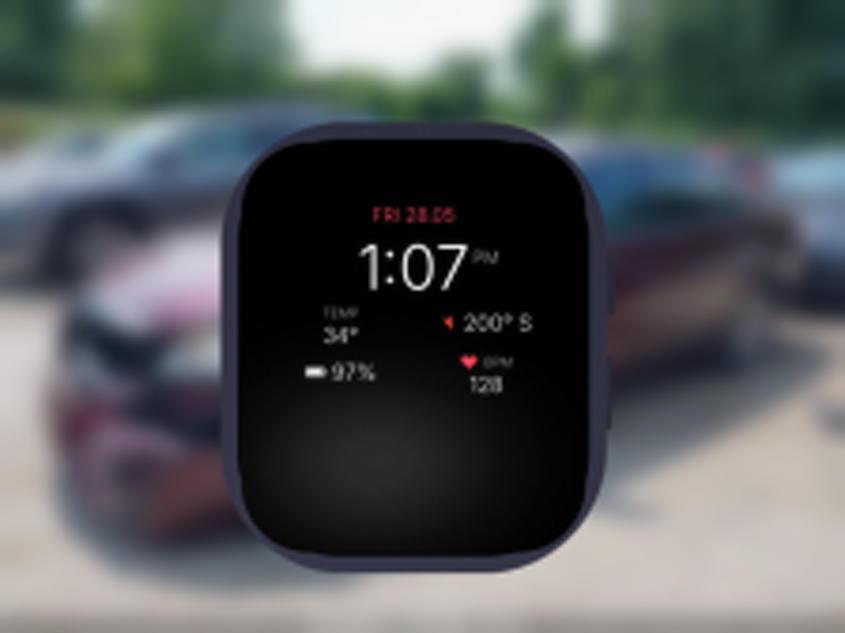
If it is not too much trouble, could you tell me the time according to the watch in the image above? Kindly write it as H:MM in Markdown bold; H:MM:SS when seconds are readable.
**1:07**
